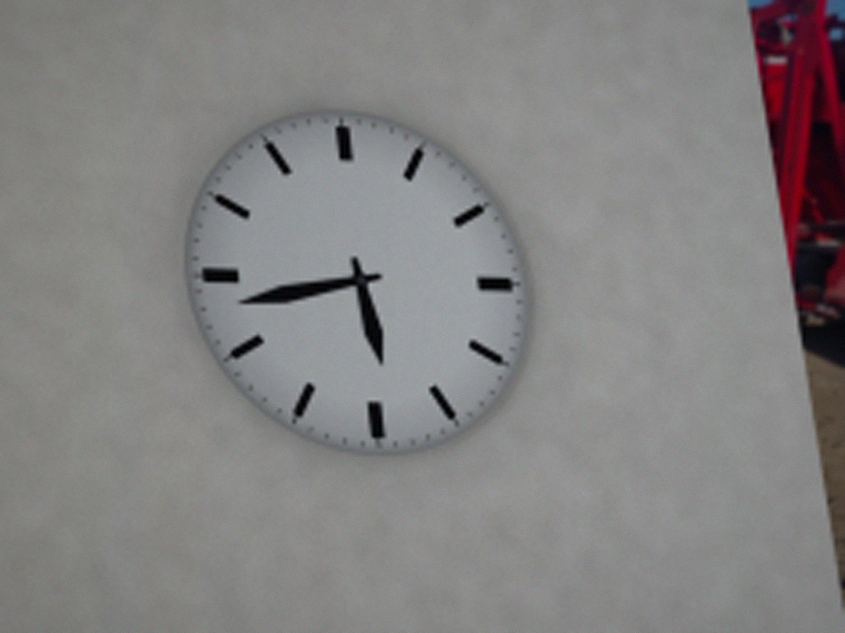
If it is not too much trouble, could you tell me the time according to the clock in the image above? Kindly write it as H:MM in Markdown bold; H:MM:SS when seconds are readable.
**5:43**
